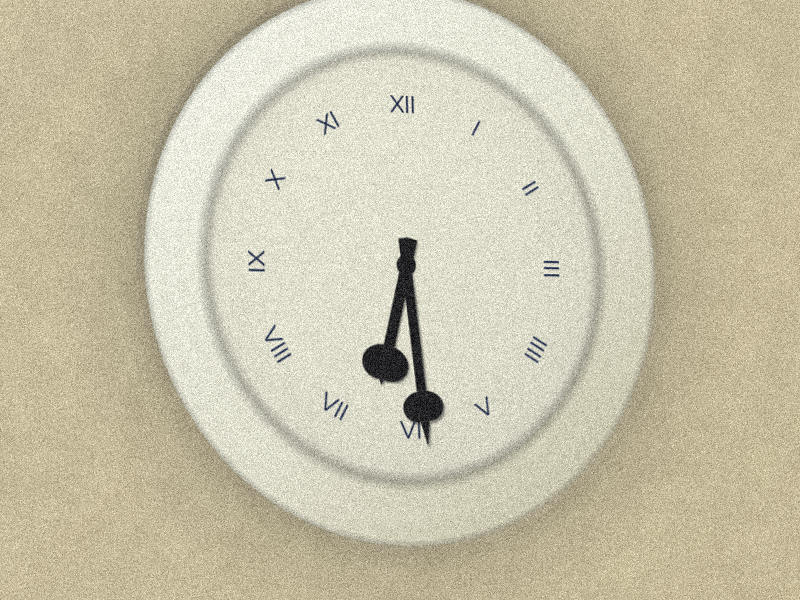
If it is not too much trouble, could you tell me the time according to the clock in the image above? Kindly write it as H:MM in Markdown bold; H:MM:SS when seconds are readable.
**6:29**
